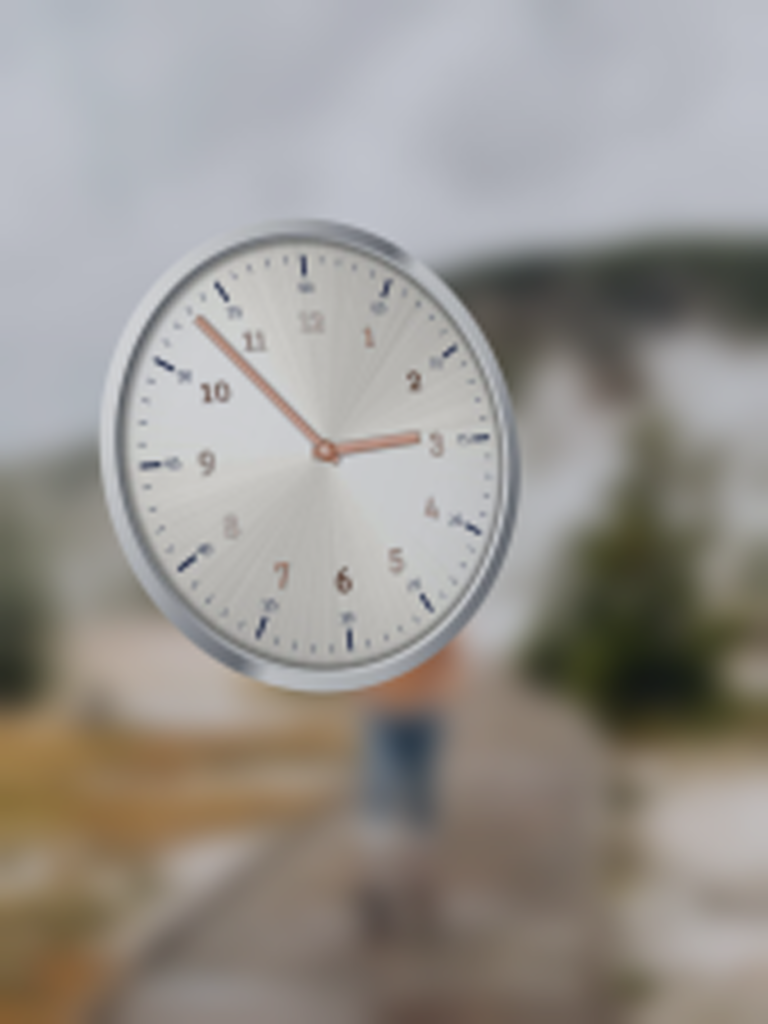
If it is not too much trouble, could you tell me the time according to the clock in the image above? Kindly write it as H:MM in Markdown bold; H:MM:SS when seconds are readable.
**2:53**
